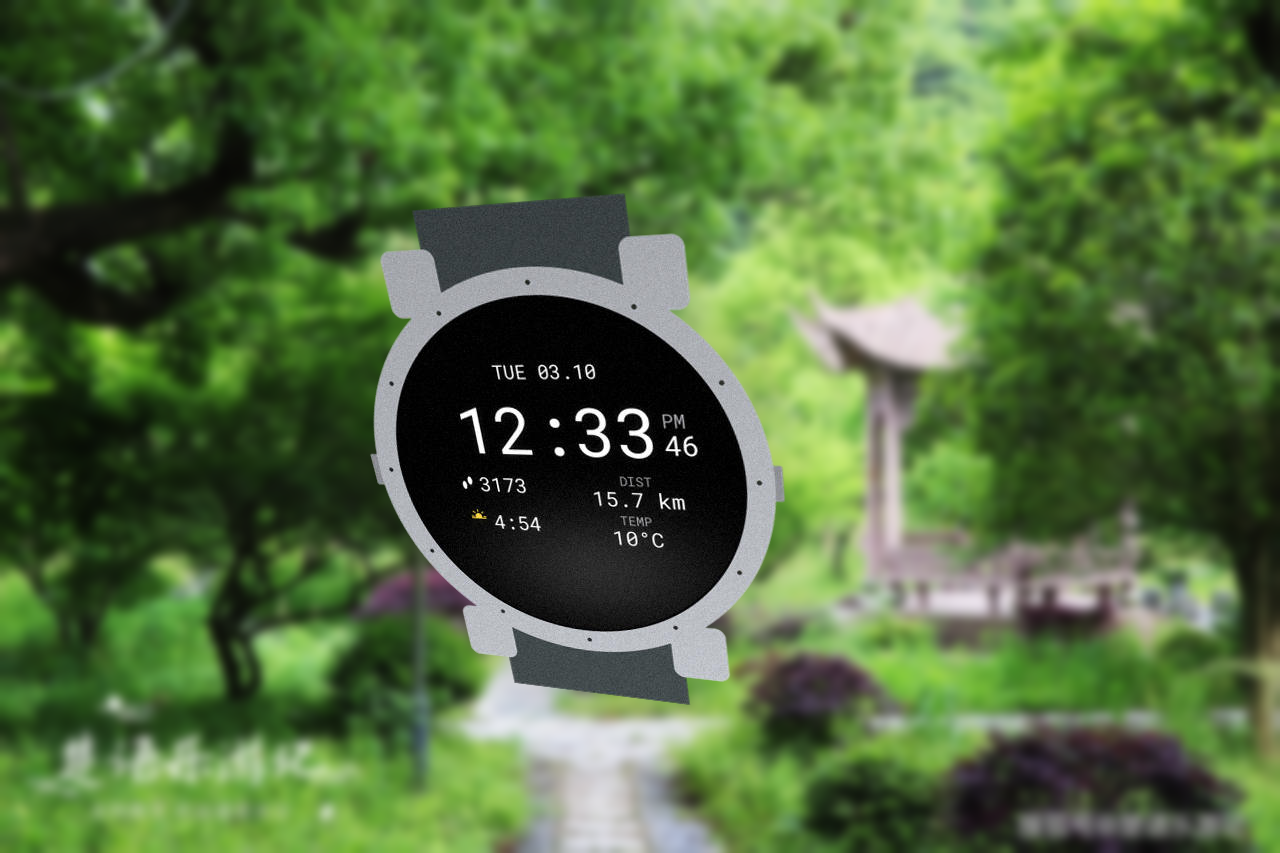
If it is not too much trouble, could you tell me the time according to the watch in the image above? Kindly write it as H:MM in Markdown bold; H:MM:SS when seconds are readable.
**12:33:46**
